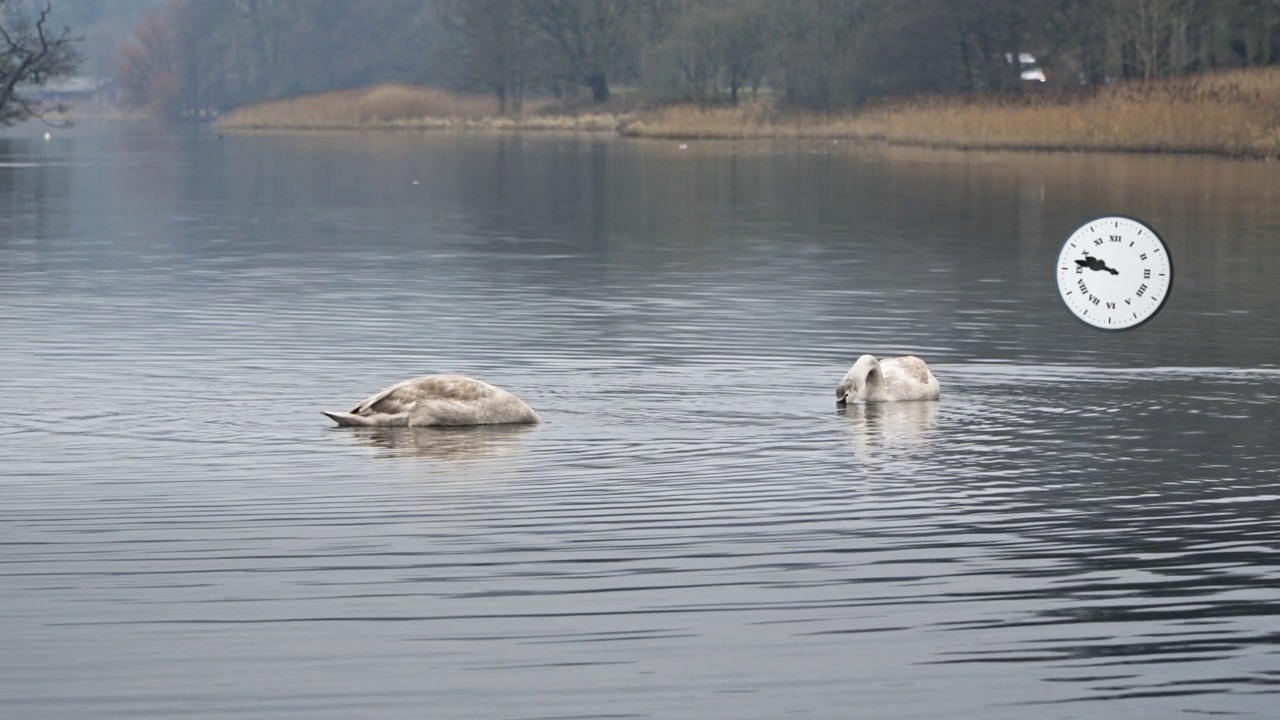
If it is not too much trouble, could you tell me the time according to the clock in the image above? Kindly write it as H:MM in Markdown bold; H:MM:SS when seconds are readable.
**9:47**
